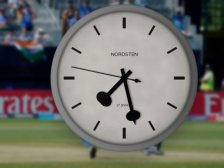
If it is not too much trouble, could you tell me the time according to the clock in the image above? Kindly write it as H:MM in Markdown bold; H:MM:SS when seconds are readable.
**7:27:47**
